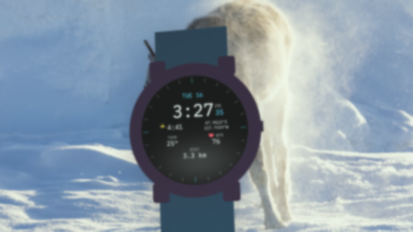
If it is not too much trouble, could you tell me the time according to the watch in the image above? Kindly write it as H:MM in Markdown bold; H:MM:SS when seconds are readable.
**3:27**
